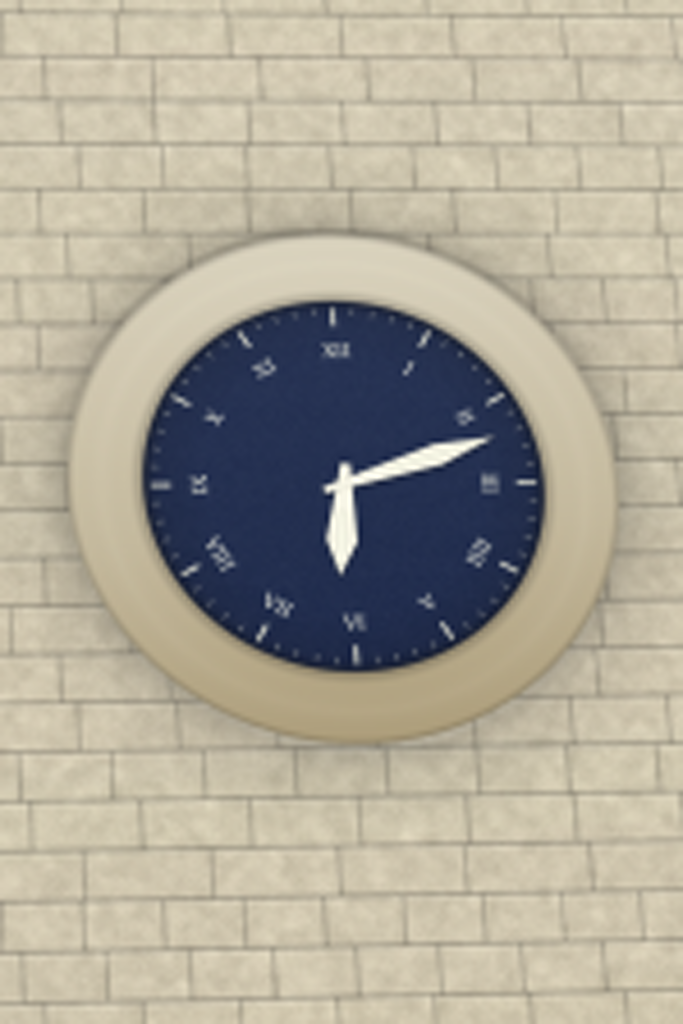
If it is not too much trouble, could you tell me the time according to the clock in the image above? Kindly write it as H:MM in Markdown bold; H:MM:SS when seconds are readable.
**6:12**
